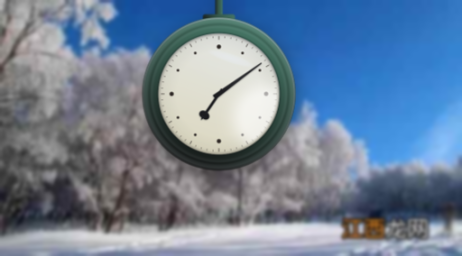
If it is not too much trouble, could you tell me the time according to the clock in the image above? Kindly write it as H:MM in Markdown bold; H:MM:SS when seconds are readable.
**7:09**
